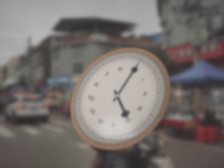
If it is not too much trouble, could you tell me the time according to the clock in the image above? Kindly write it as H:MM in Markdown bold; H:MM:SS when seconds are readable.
**4:00**
